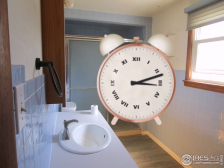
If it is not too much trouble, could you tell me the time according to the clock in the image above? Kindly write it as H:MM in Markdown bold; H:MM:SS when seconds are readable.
**3:12**
